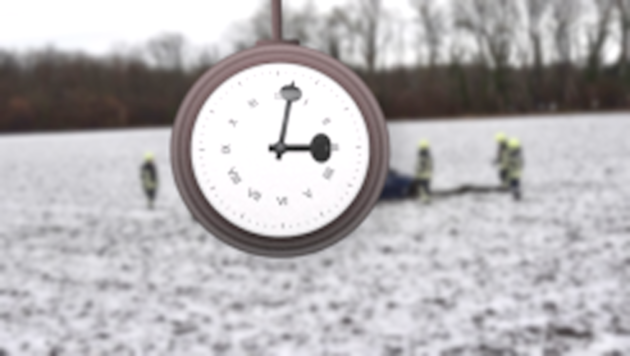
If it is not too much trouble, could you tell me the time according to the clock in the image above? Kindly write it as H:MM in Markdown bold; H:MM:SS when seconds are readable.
**3:02**
